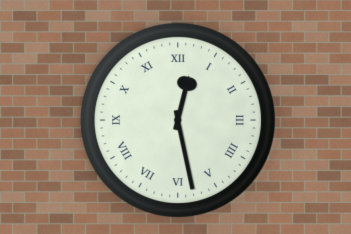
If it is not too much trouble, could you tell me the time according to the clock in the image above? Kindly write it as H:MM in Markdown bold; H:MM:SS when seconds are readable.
**12:28**
